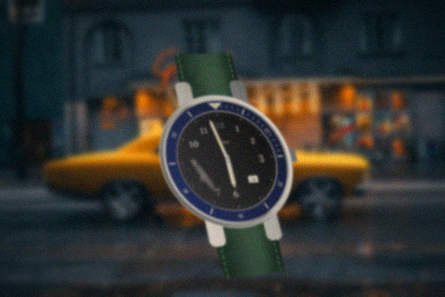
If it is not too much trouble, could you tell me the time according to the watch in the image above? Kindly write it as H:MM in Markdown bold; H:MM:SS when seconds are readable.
**5:58**
